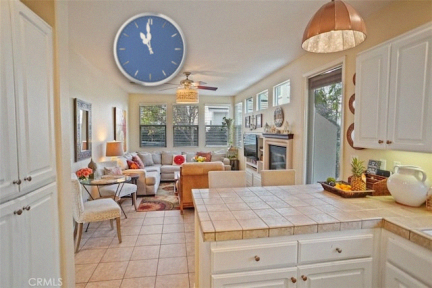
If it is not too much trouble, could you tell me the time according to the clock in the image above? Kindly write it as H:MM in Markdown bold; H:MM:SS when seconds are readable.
**10:59**
